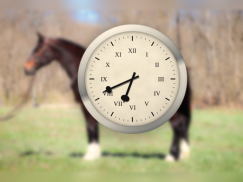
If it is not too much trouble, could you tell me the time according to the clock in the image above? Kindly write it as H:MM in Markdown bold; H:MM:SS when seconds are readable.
**6:41**
